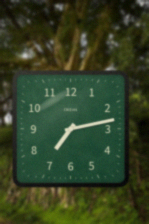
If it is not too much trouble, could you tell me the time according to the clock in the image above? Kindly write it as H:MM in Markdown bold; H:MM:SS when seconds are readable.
**7:13**
